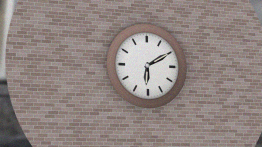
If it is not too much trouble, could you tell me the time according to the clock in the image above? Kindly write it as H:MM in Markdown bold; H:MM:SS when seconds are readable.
**6:10**
